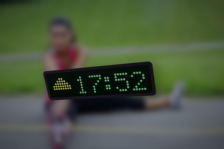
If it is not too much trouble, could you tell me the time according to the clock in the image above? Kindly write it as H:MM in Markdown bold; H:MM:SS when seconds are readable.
**17:52**
